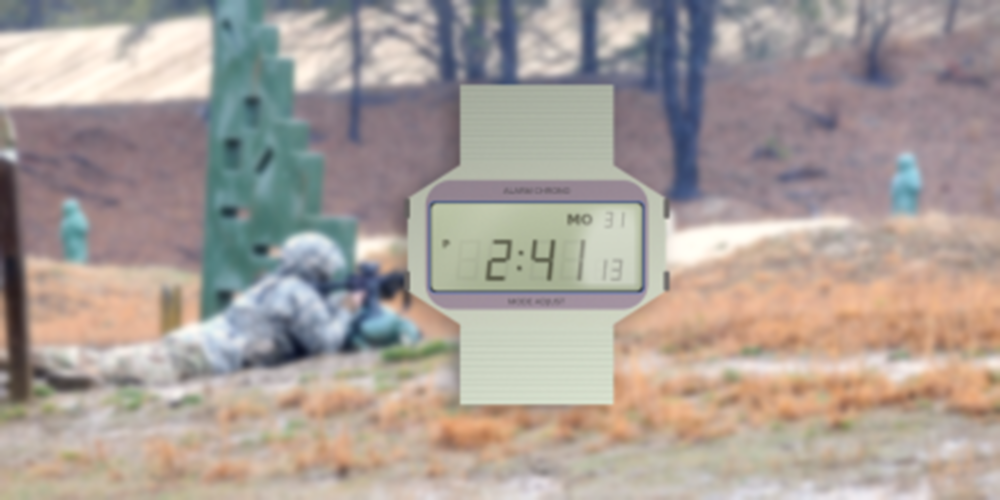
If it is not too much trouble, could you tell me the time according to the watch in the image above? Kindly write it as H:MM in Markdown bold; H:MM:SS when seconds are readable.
**2:41:13**
